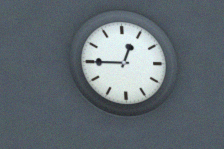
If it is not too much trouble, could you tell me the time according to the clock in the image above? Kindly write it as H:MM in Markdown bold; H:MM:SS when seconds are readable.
**12:45**
